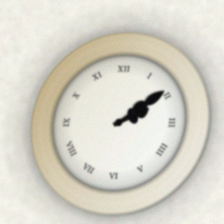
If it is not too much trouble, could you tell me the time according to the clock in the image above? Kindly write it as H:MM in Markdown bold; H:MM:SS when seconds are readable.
**2:09**
